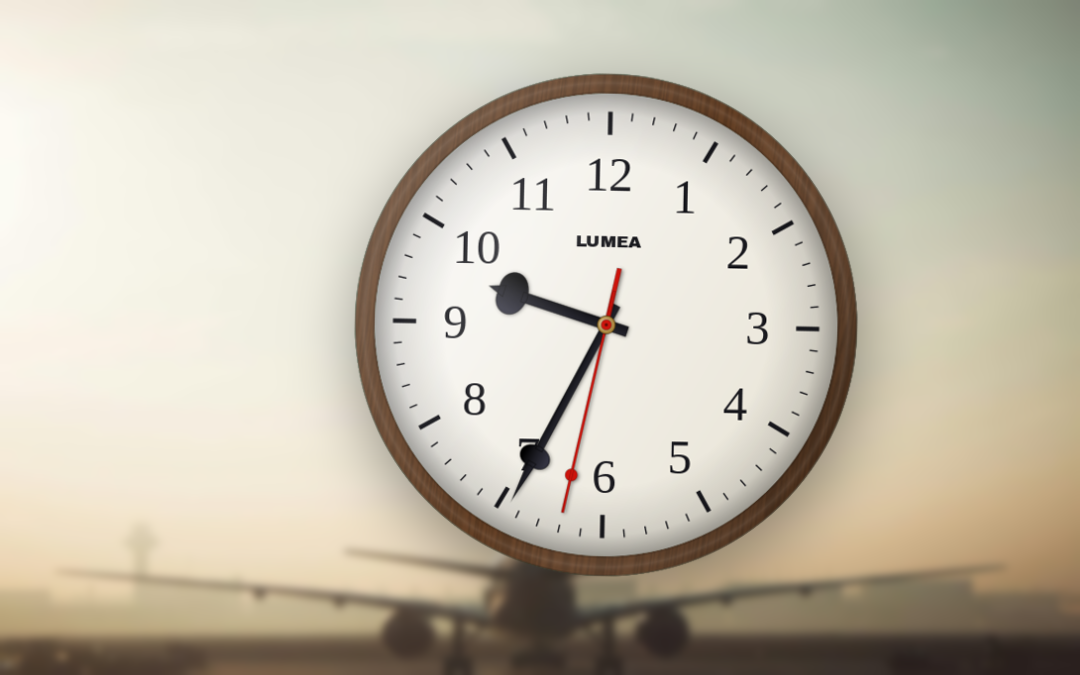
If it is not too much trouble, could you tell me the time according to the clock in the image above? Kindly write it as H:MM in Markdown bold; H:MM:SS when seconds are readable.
**9:34:32**
